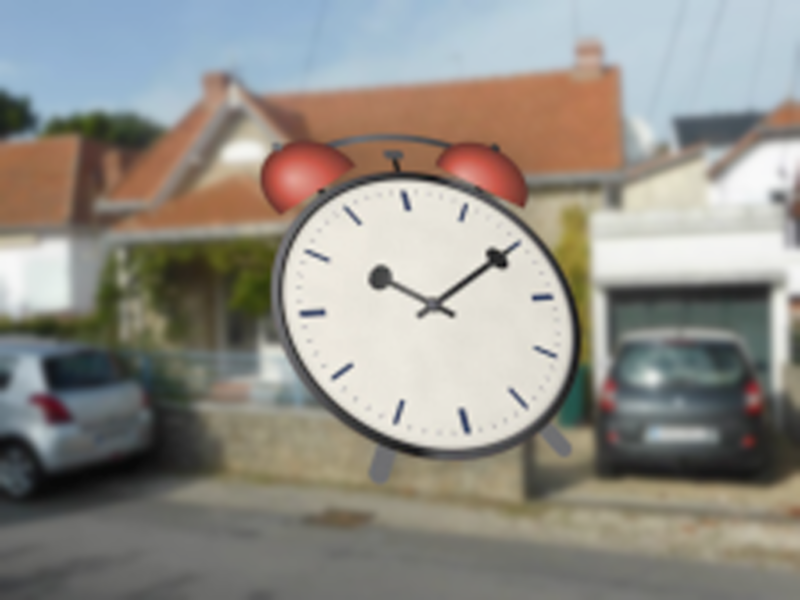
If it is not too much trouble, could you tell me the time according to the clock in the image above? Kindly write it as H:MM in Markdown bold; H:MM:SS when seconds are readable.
**10:10**
